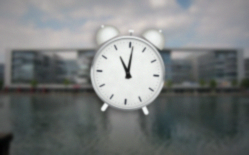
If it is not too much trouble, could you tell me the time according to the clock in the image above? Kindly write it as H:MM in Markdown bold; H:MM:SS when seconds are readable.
**11:01**
